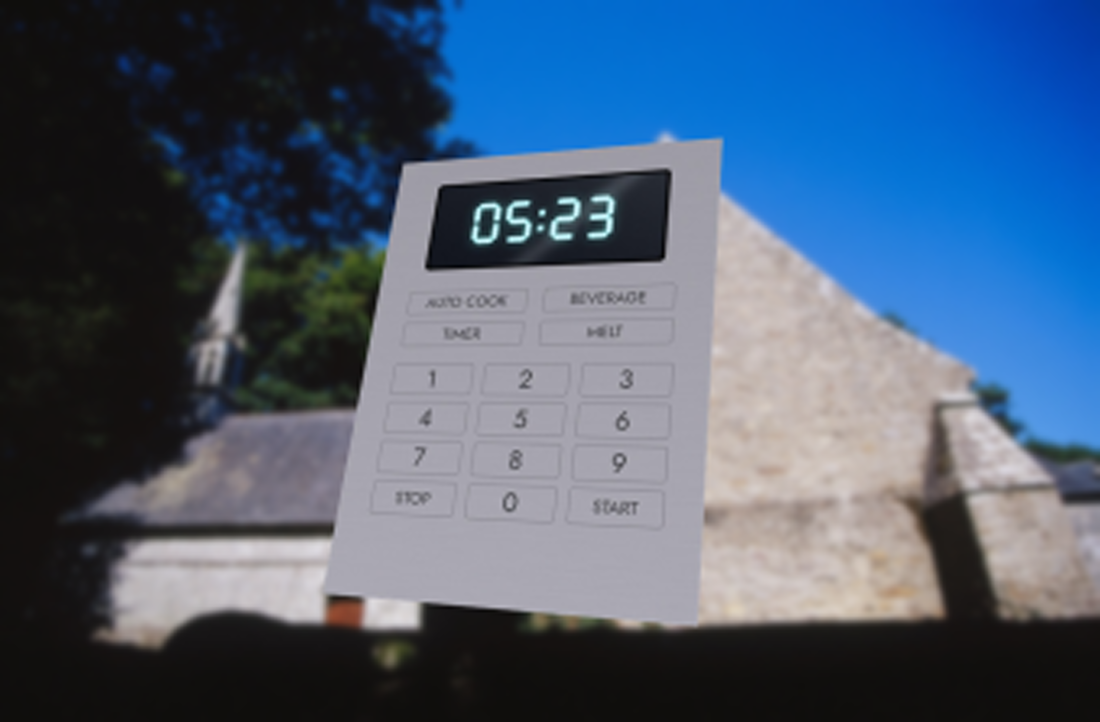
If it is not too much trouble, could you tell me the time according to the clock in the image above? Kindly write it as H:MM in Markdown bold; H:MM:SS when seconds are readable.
**5:23**
